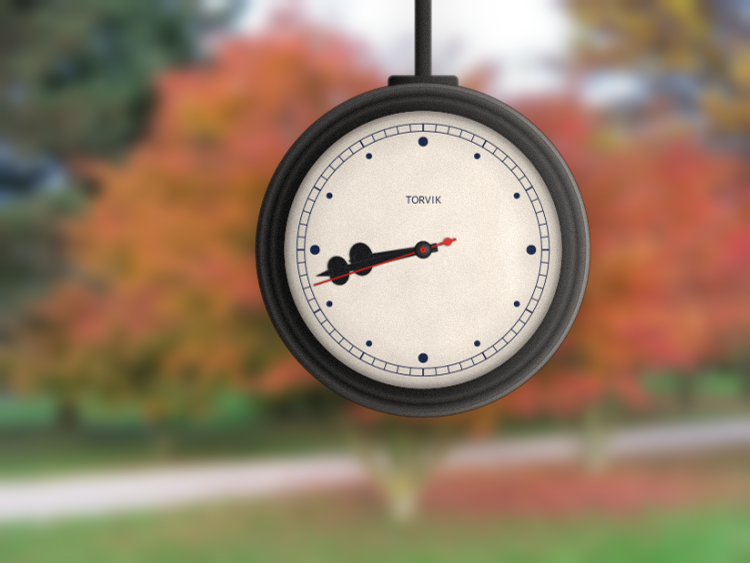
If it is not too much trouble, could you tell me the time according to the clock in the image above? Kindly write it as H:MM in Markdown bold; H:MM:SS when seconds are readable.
**8:42:42**
